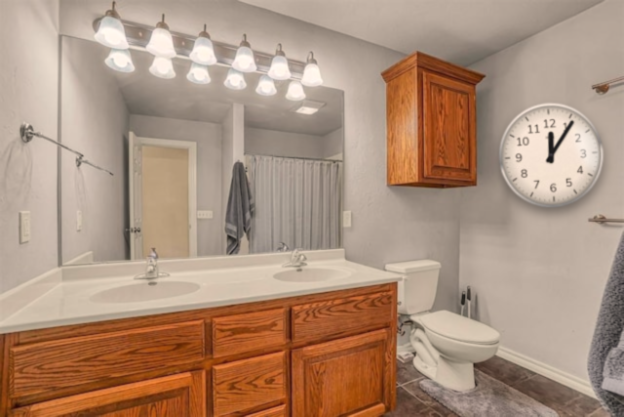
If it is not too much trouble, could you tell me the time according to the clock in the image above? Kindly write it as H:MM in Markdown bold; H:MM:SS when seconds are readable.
**12:06**
